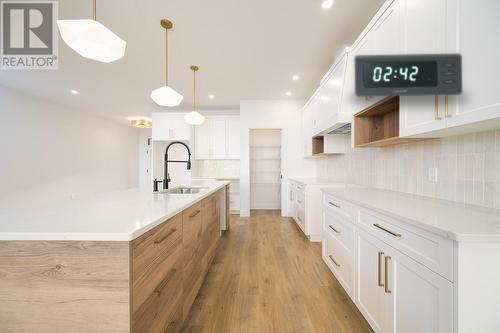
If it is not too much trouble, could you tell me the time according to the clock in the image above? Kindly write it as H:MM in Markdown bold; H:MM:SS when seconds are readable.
**2:42**
